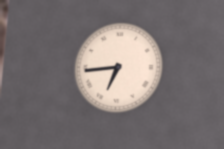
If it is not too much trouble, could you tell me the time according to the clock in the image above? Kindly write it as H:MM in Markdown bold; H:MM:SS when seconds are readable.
**6:44**
